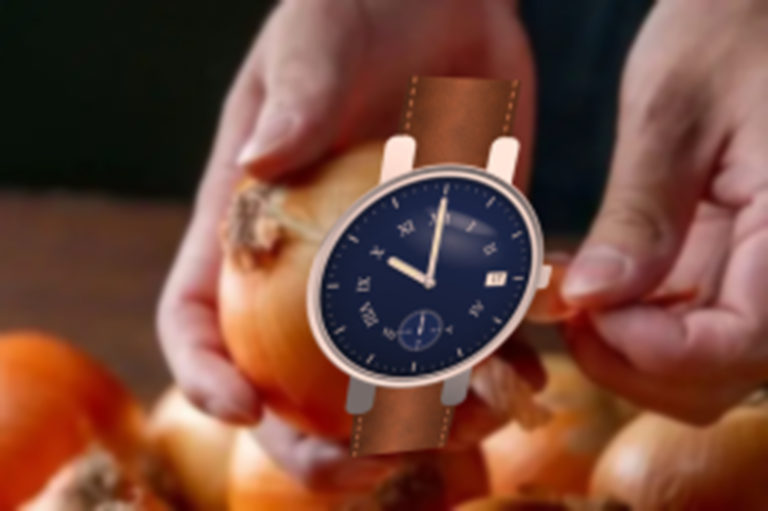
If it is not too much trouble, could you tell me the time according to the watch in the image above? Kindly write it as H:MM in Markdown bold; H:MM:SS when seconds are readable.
**10:00**
